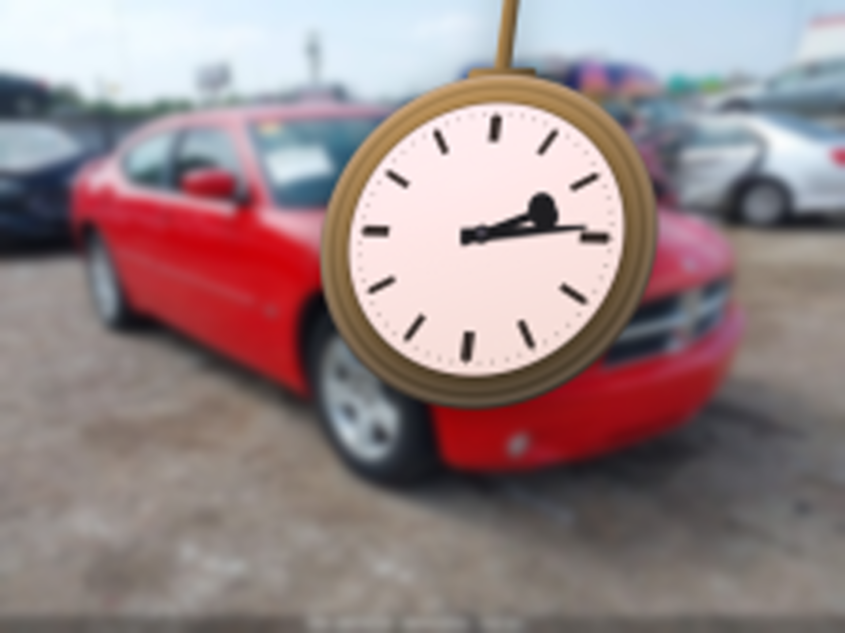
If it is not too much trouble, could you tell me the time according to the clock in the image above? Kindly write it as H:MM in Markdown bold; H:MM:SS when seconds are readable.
**2:14**
